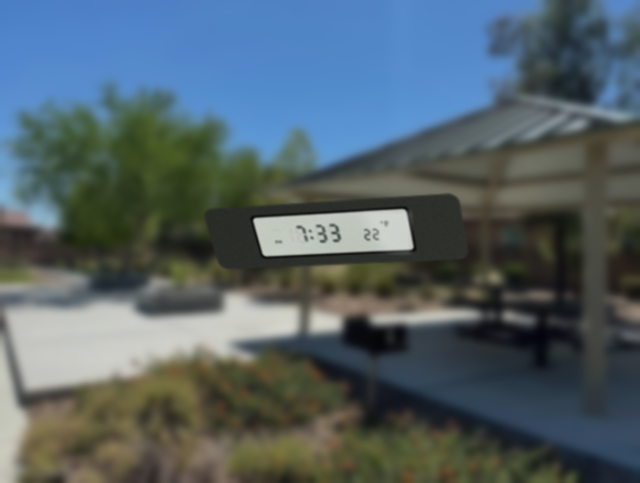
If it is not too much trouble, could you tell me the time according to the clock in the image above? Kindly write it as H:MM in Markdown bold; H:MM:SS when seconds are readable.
**7:33**
